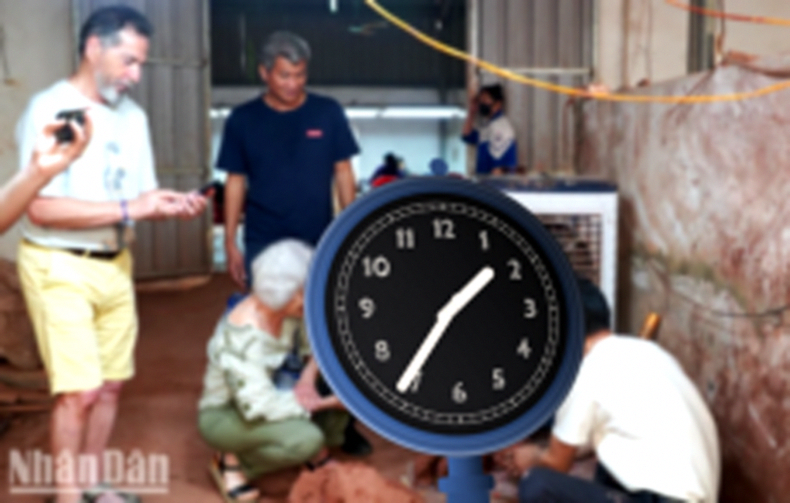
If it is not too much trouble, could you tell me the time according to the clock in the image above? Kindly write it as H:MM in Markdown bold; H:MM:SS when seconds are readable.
**1:36**
